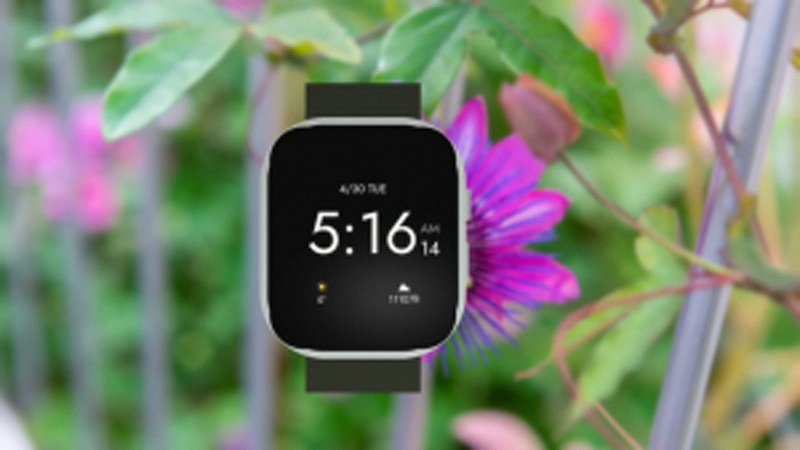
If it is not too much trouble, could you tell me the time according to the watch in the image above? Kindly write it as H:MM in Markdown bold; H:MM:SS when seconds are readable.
**5:16:14**
